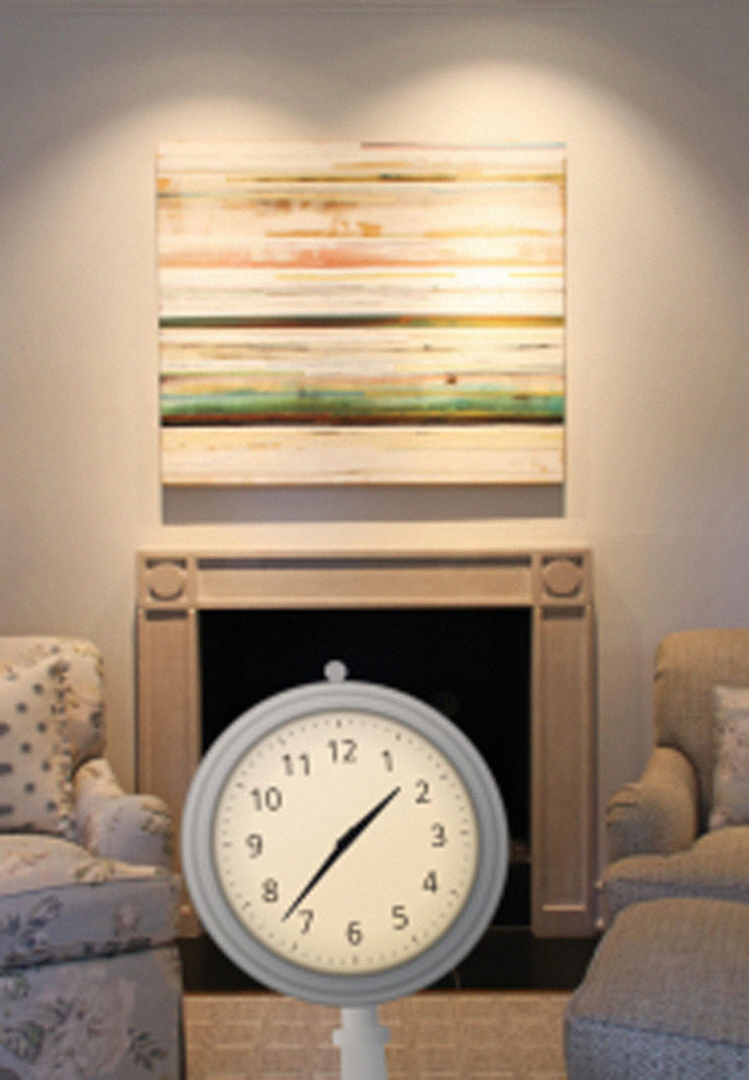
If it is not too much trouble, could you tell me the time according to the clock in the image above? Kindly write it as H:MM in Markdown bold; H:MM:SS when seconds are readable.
**1:37**
